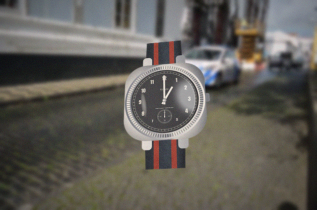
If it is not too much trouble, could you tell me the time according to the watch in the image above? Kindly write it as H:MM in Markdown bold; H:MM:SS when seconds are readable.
**1:00**
